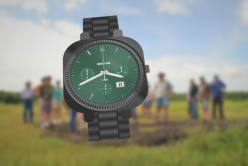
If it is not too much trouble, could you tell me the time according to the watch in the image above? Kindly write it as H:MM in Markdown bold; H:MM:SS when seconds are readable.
**3:41**
